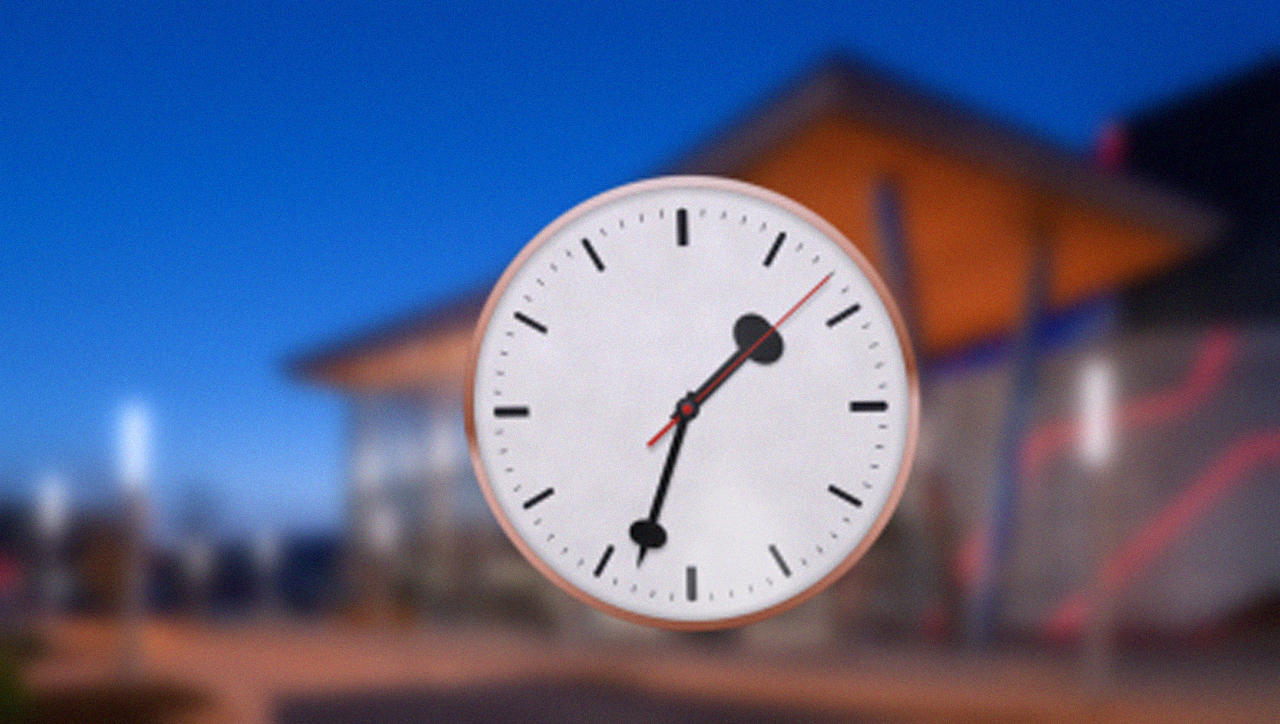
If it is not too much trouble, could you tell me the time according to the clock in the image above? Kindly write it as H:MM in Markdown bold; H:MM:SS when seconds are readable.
**1:33:08**
